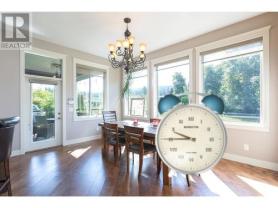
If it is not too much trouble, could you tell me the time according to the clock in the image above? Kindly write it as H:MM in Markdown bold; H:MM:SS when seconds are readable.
**9:45**
